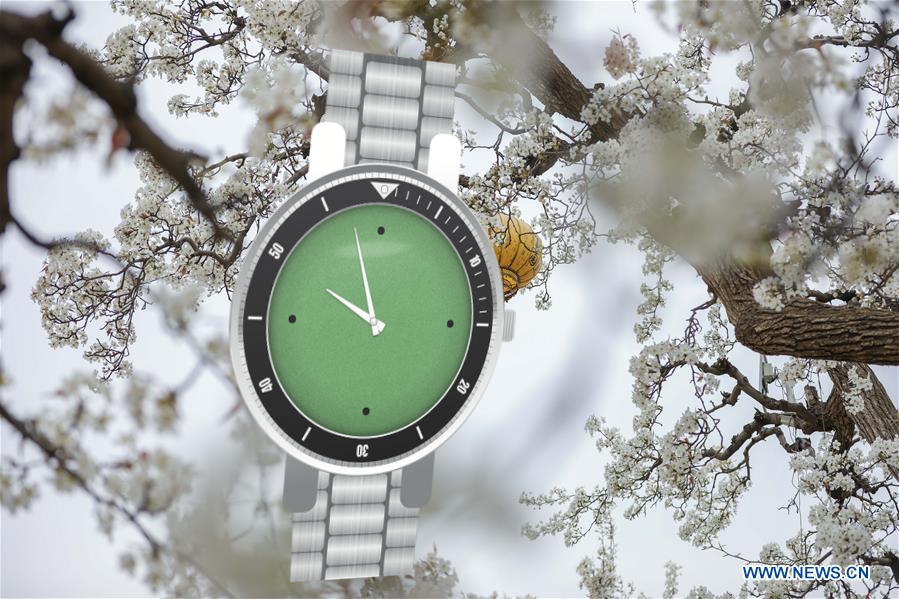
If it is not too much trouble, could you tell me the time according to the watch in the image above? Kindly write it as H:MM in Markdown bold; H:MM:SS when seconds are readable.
**9:57**
